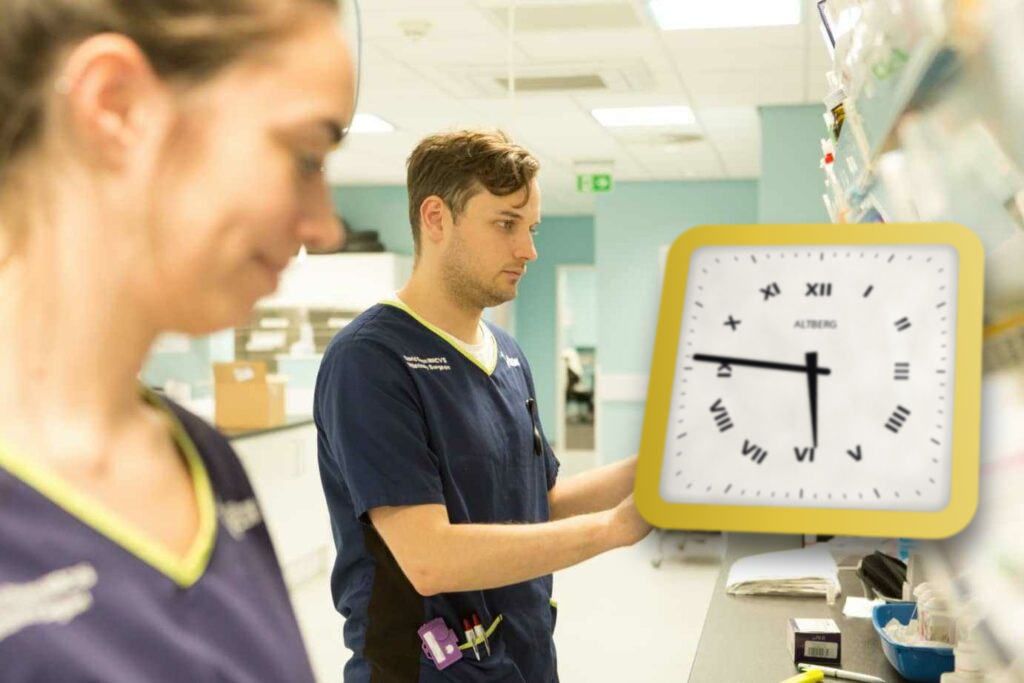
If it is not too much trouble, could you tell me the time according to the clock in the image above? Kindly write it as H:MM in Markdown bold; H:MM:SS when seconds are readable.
**5:46**
